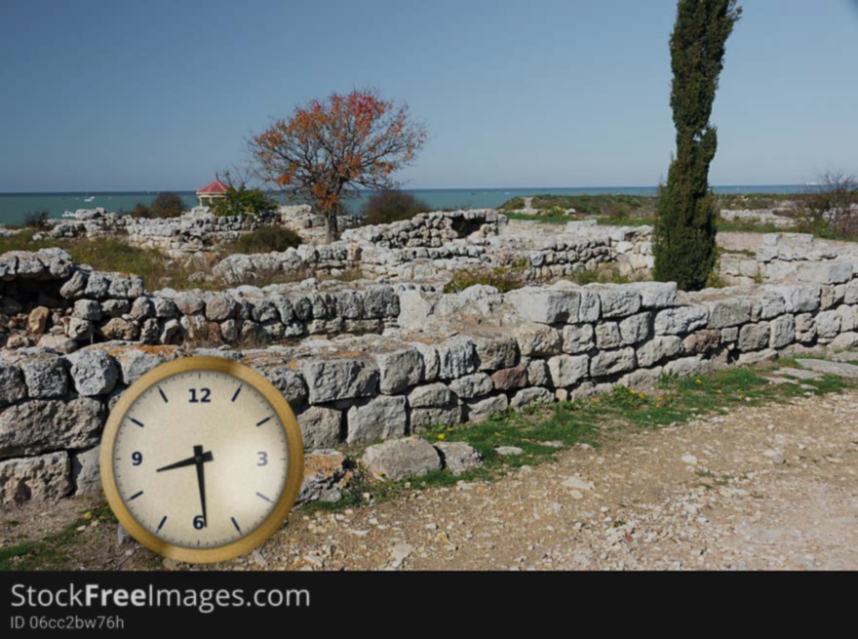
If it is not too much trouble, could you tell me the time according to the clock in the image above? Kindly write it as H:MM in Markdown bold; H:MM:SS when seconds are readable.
**8:29**
